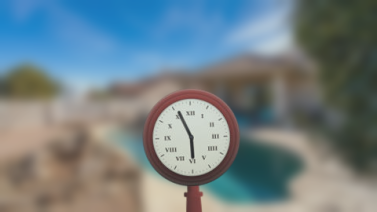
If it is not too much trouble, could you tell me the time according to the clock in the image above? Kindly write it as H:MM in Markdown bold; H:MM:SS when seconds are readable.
**5:56**
